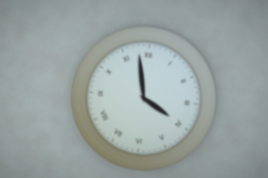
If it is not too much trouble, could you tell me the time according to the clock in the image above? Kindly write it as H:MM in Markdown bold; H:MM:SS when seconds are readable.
**3:58**
